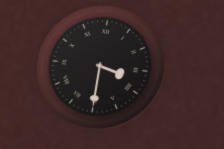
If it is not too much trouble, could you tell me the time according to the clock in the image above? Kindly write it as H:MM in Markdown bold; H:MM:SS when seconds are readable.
**3:30**
